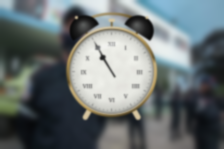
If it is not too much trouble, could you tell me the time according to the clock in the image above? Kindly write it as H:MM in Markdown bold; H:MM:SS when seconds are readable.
**10:55**
